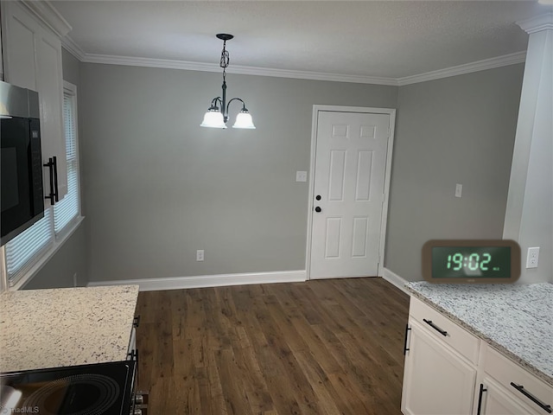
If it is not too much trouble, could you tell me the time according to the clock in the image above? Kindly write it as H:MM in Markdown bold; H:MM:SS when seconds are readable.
**19:02**
